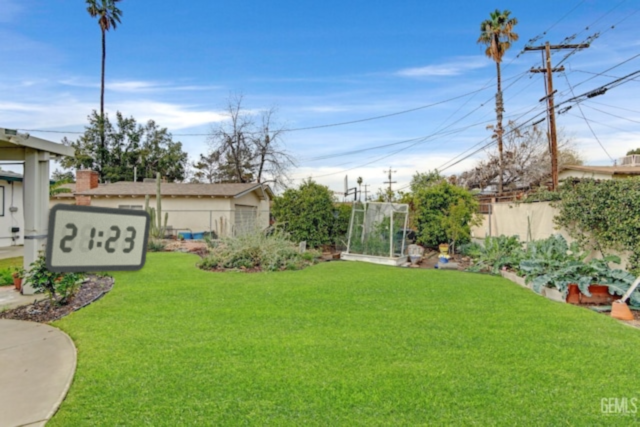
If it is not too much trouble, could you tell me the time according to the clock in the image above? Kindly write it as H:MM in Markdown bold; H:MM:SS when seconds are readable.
**21:23**
